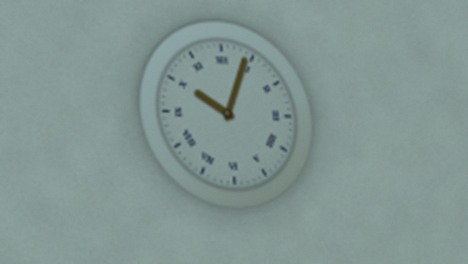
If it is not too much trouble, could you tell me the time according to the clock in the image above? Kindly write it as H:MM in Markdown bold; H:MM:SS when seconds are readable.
**10:04**
